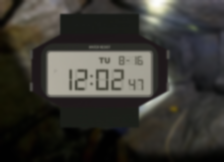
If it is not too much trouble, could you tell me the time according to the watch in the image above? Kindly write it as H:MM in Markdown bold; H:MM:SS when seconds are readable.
**12:02:47**
